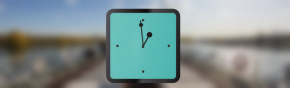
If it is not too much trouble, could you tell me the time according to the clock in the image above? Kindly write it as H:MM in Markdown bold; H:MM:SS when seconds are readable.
**12:59**
